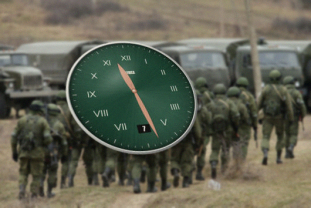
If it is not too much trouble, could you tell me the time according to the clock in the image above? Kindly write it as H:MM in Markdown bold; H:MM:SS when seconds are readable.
**11:28**
